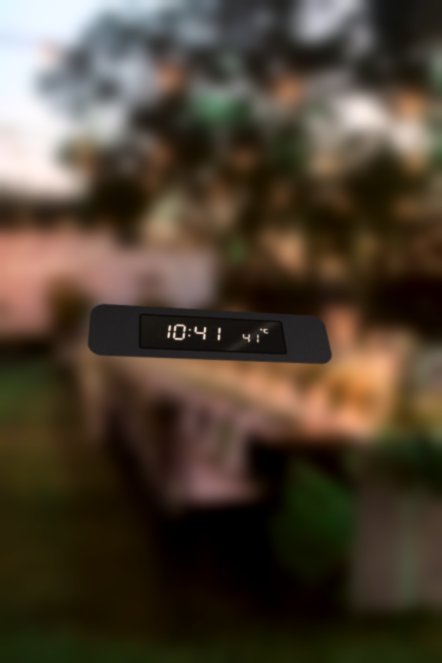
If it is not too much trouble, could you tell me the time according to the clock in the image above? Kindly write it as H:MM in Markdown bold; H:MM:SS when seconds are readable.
**10:41**
